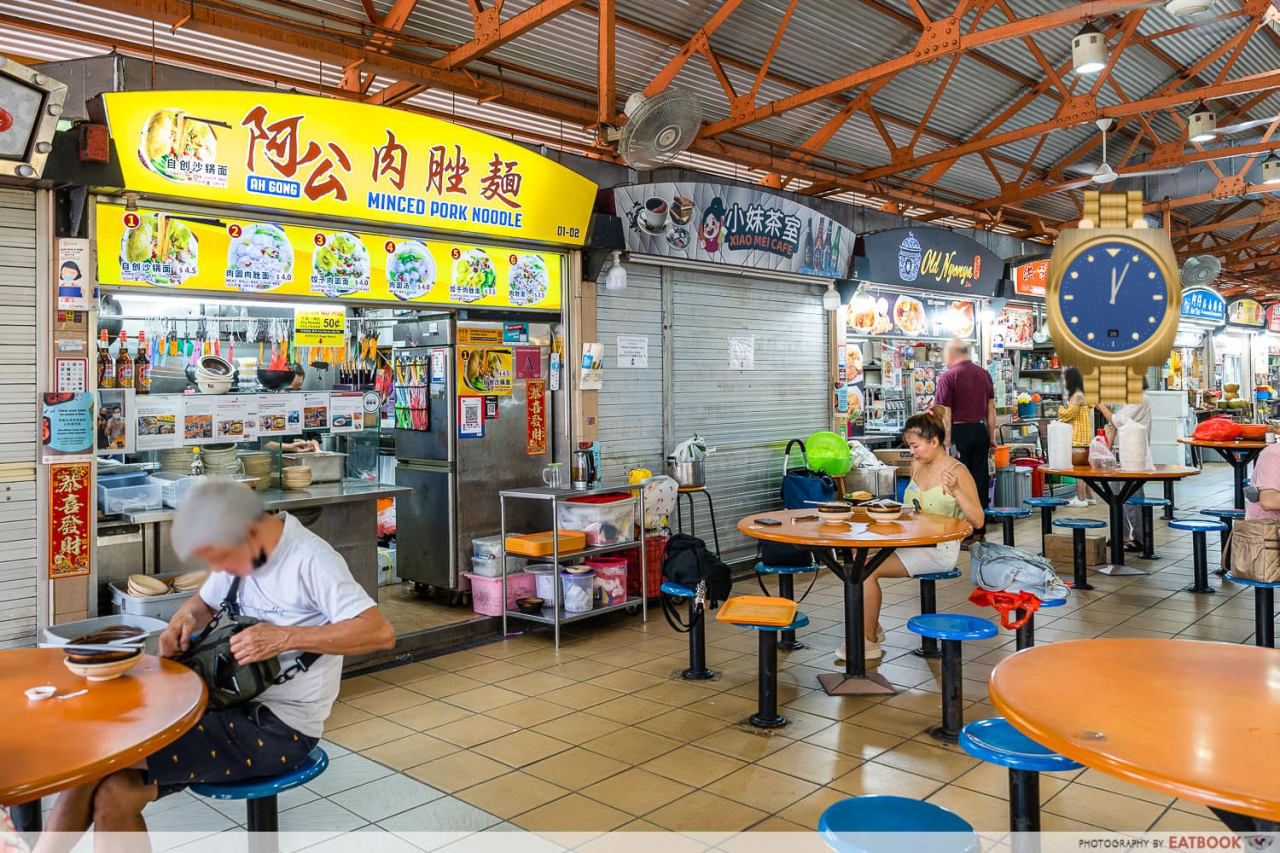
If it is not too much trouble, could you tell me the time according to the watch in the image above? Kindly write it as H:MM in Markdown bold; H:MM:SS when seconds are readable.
**12:04**
